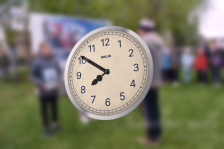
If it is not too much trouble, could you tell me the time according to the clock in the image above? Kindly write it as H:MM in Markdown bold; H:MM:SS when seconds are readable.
**7:51**
